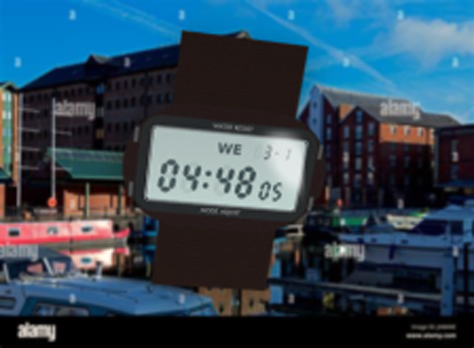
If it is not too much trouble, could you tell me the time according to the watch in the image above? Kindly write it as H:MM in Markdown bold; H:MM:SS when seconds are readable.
**4:48:05**
